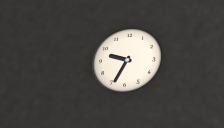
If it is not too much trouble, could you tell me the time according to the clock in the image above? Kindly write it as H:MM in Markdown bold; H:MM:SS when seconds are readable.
**9:34**
